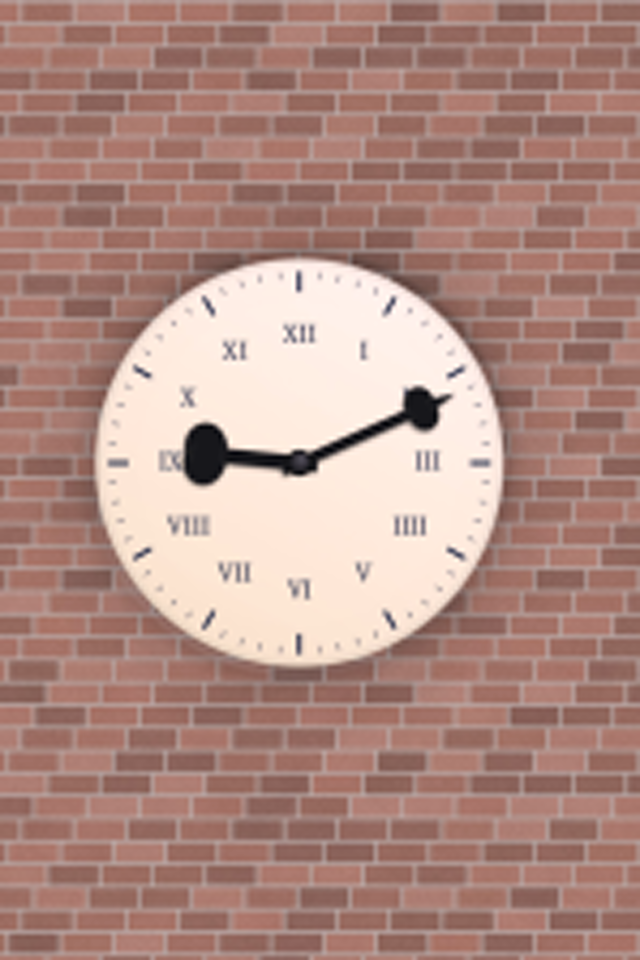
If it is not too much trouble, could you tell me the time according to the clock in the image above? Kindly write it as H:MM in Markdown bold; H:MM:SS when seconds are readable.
**9:11**
